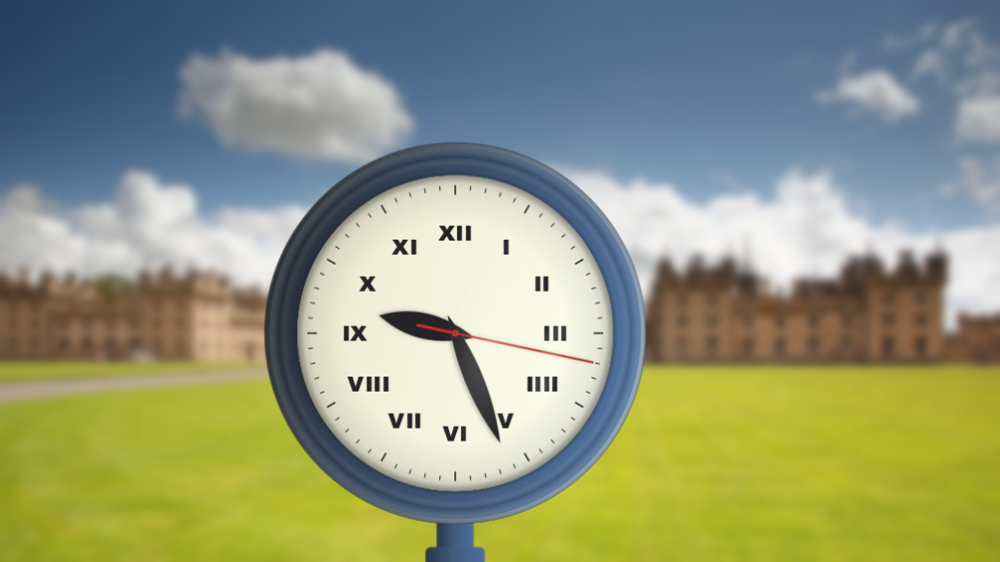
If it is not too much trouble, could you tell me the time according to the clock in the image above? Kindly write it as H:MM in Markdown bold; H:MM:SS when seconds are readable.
**9:26:17**
